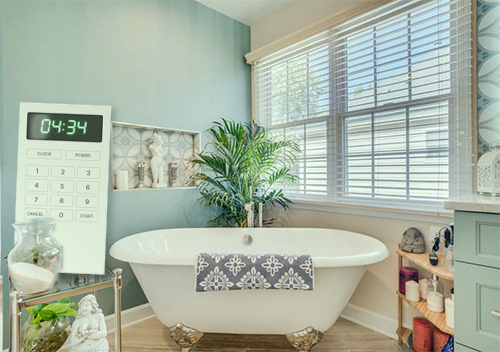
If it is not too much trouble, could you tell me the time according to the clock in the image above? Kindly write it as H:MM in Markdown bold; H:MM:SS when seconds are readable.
**4:34**
